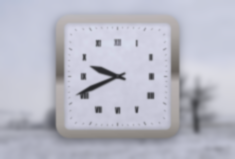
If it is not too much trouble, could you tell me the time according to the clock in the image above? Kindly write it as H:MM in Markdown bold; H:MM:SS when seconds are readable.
**9:41**
